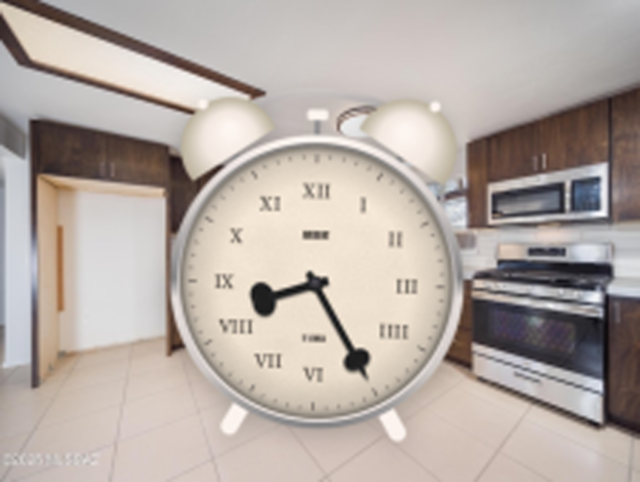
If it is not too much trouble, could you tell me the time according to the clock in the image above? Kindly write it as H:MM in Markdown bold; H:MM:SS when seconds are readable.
**8:25**
